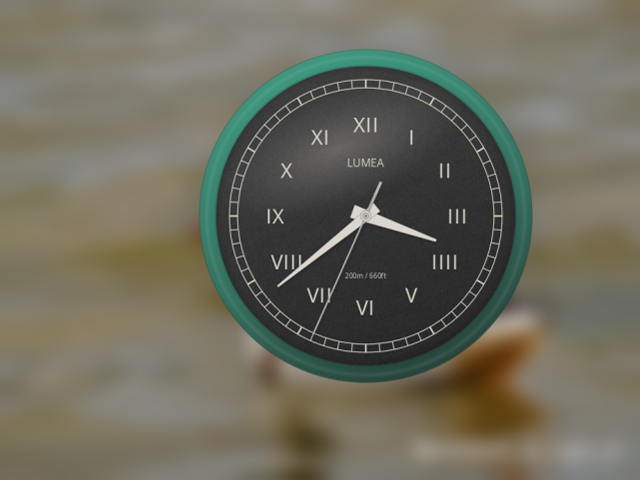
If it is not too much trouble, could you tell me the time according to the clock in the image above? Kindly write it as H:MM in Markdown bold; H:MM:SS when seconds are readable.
**3:38:34**
